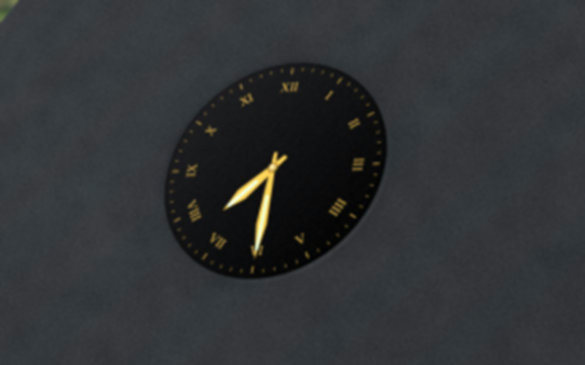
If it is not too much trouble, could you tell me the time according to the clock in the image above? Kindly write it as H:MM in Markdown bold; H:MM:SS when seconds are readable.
**7:30**
